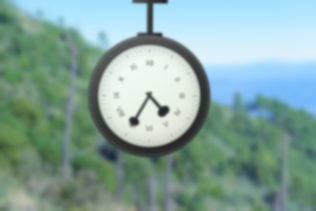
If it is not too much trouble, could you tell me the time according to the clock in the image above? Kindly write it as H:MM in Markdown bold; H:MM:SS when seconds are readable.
**4:35**
